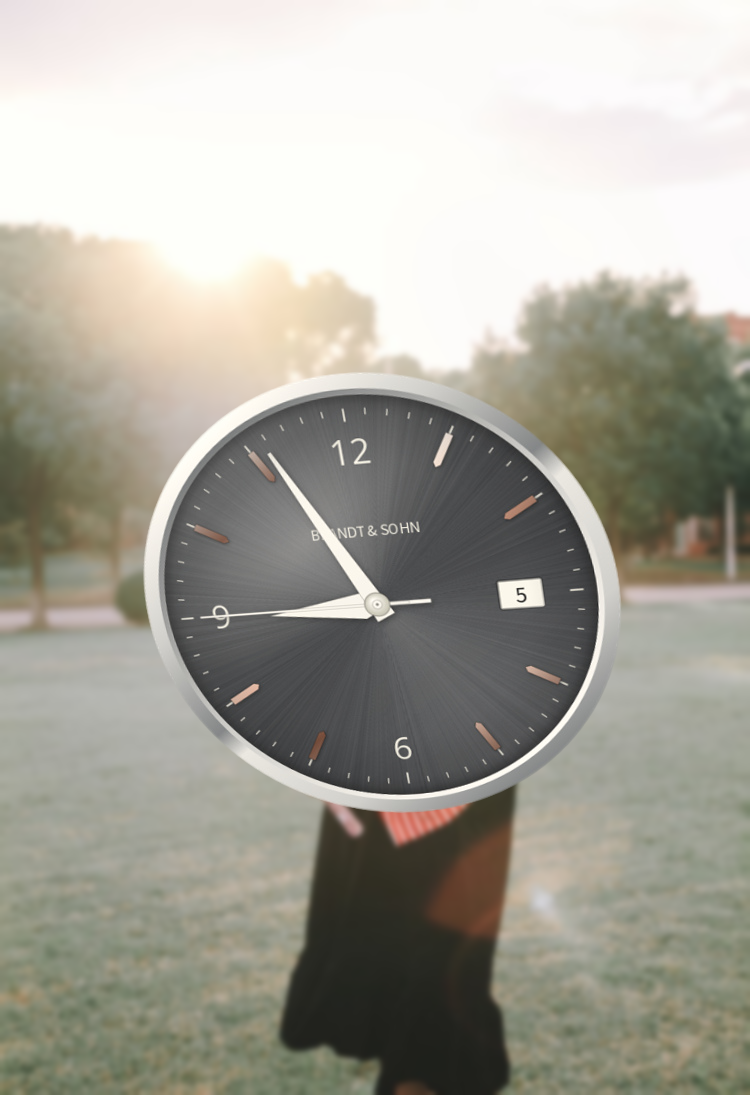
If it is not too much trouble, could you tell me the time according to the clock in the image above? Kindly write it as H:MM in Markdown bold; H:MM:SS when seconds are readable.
**8:55:45**
